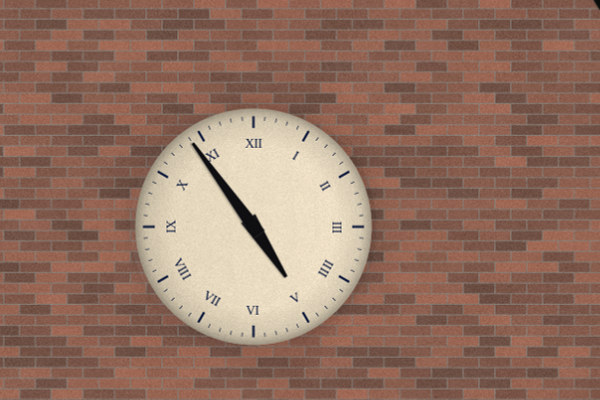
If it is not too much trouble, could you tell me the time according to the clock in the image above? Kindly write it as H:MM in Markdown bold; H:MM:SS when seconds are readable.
**4:54**
